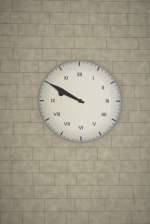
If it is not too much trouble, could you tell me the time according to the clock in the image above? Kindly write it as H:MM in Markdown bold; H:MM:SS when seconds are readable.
**9:50**
